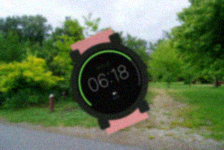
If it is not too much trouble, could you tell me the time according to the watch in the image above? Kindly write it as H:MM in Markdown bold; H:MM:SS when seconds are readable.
**6:18**
